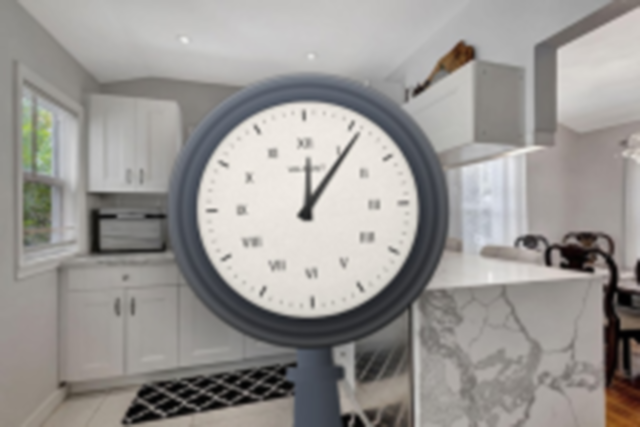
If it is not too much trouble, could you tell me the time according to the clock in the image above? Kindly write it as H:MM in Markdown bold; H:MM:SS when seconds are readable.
**12:06**
